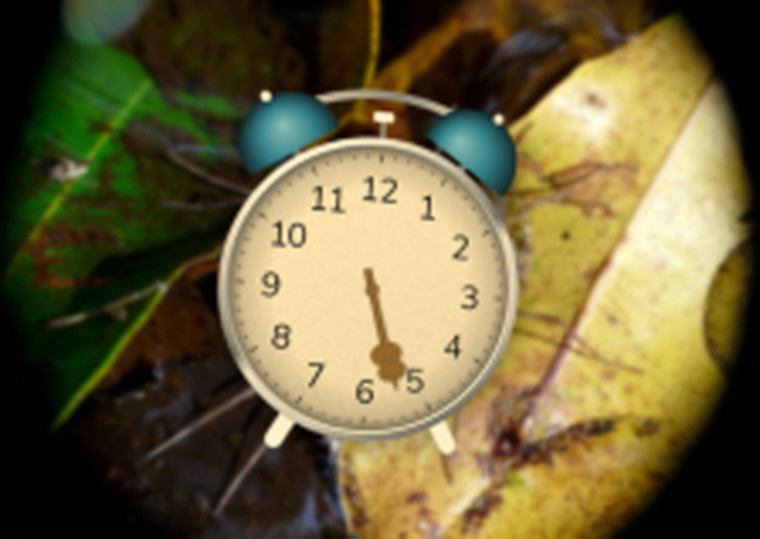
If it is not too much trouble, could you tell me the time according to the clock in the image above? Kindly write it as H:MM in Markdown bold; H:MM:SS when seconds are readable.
**5:27**
